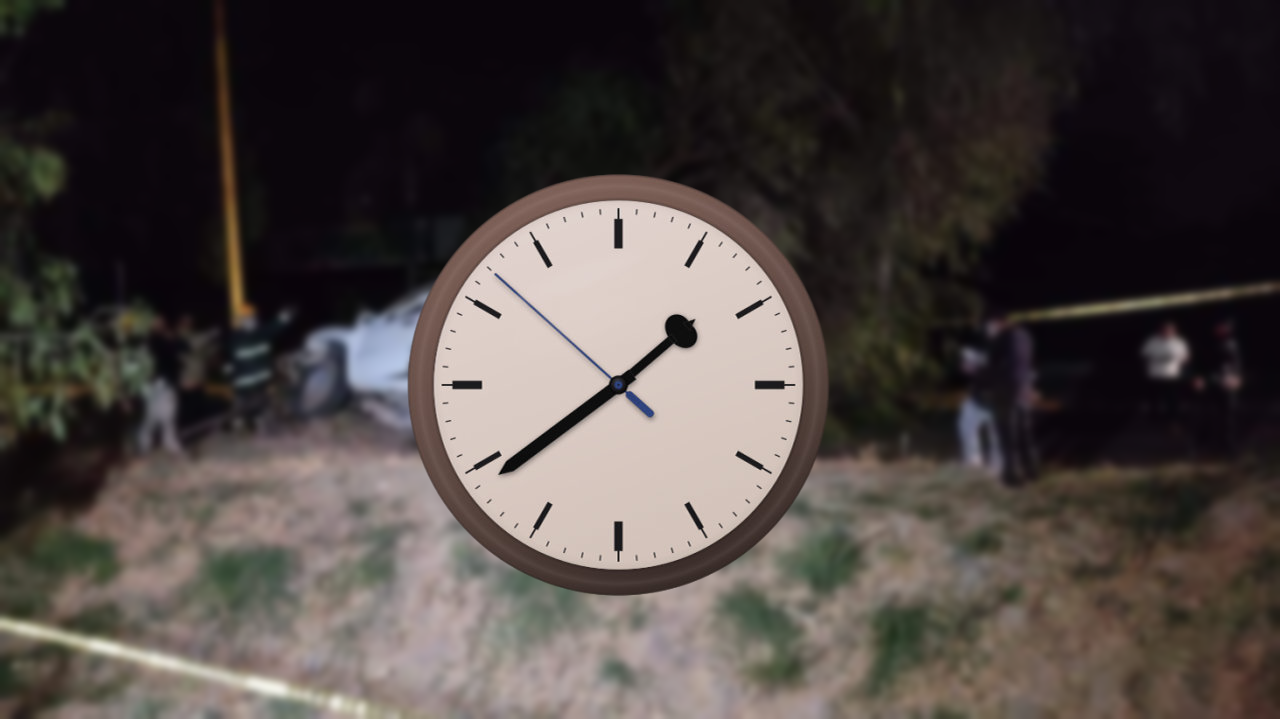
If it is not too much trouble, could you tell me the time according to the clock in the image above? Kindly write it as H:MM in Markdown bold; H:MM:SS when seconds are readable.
**1:38:52**
